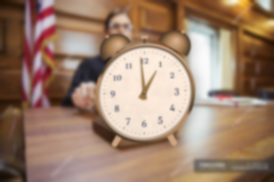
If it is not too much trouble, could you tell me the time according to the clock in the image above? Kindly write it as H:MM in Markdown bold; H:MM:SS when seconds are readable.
**12:59**
